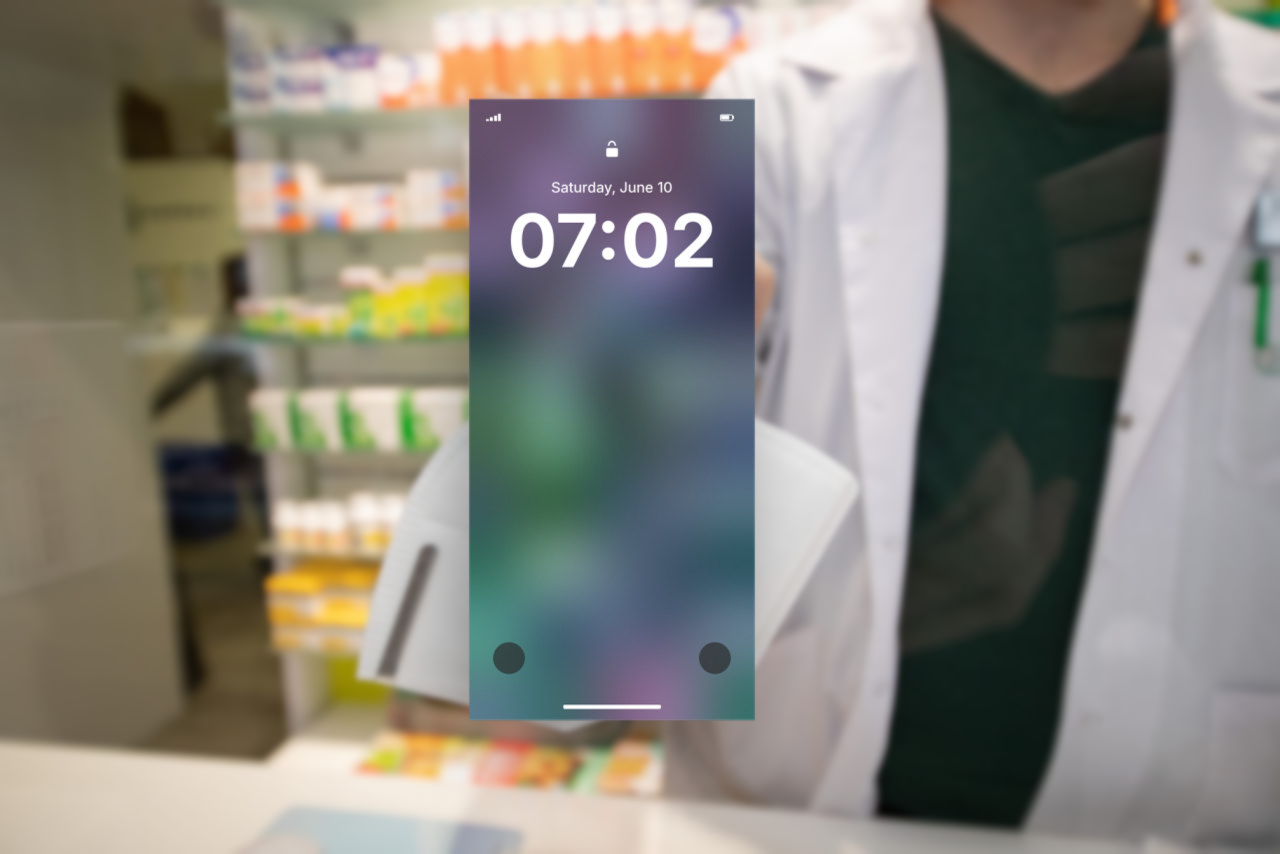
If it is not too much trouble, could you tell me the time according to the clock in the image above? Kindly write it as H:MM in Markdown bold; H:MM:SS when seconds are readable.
**7:02**
